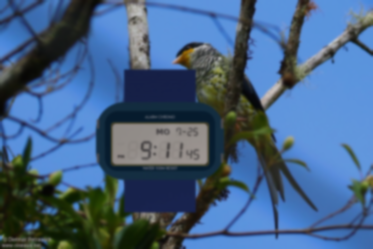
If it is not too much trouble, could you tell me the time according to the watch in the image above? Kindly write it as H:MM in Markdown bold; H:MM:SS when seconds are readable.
**9:11**
